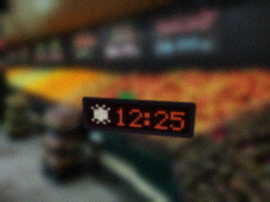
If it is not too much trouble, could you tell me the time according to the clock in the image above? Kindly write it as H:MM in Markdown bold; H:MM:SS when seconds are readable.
**12:25**
